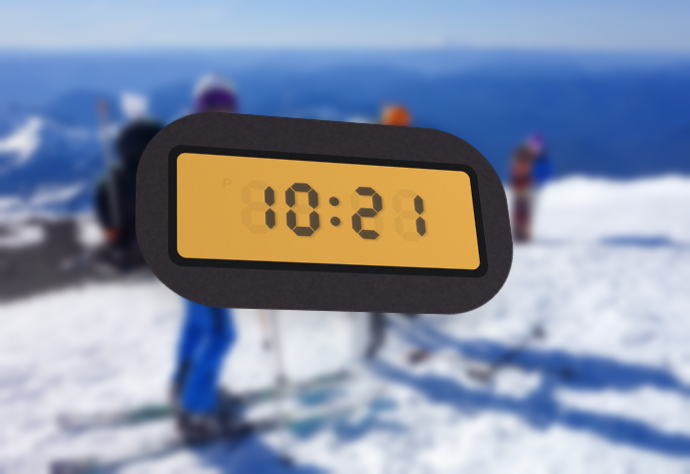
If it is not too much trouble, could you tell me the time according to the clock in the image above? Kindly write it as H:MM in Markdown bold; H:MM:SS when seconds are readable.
**10:21**
